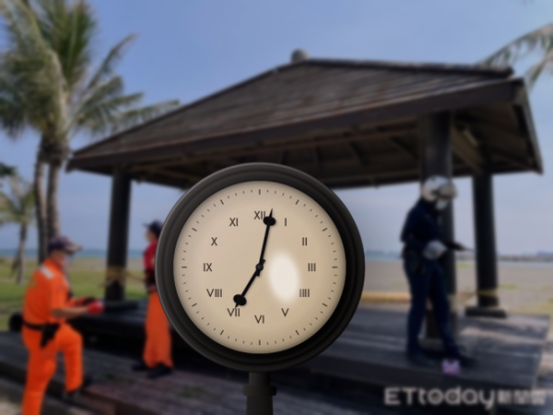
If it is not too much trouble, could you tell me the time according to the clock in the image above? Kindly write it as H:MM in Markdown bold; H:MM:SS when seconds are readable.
**7:02**
